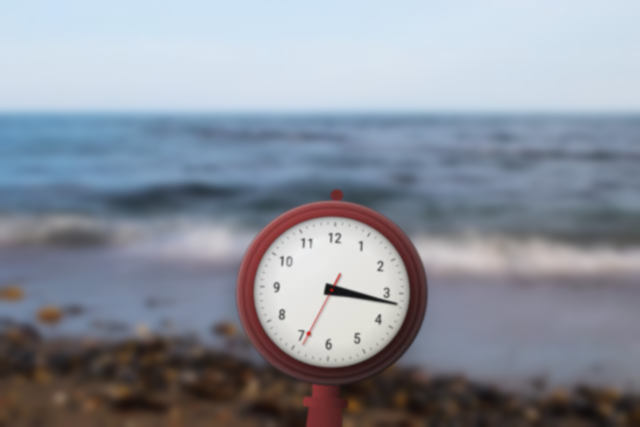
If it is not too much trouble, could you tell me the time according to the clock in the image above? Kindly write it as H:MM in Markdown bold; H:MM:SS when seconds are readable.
**3:16:34**
